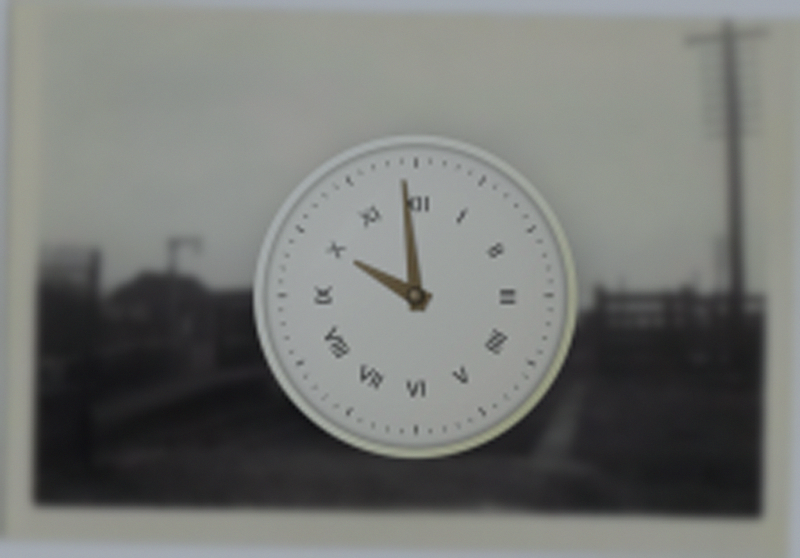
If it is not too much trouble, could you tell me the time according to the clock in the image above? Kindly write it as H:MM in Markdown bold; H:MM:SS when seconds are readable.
**9:59**
